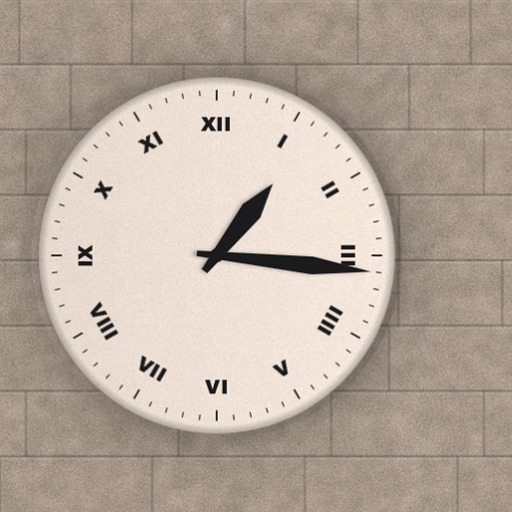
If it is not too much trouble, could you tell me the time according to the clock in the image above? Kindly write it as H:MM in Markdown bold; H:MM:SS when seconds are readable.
**1:16**
